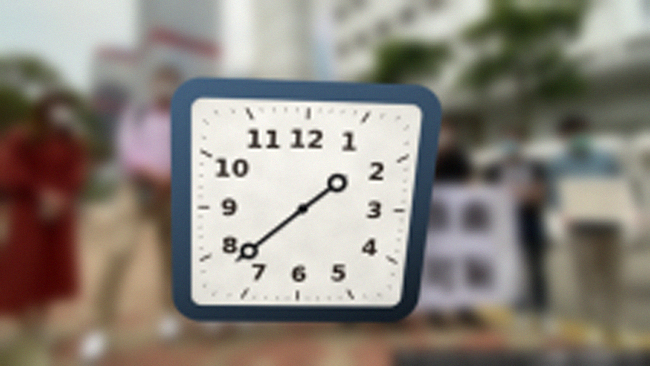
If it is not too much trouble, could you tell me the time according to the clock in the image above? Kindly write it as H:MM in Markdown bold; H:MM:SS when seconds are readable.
**1:38**
